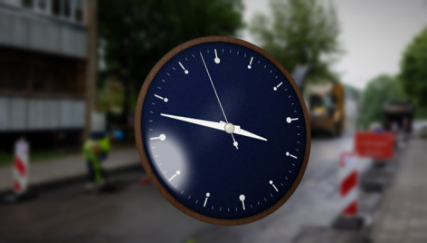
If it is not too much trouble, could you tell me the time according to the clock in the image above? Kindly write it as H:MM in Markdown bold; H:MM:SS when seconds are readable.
**3:47:58**
